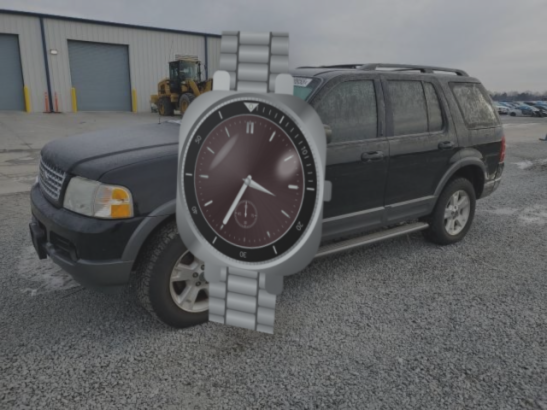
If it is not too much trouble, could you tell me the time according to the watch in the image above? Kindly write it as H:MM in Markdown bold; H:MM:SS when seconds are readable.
**3:35**
